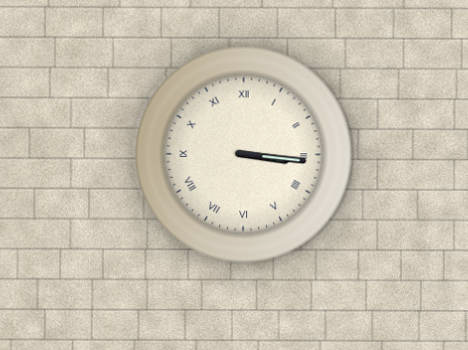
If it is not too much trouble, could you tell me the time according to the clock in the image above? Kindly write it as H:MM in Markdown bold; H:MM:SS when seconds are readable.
**3:16**
